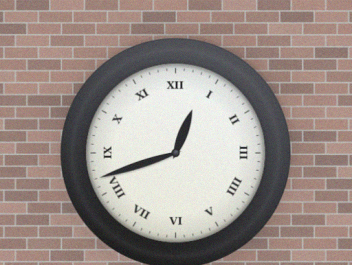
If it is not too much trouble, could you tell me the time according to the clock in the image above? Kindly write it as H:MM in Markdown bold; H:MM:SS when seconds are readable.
**12:42**
